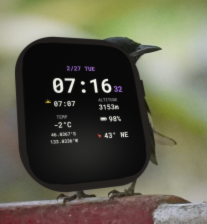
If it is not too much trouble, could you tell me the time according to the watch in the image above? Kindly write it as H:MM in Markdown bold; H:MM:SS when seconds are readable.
**7:16**
